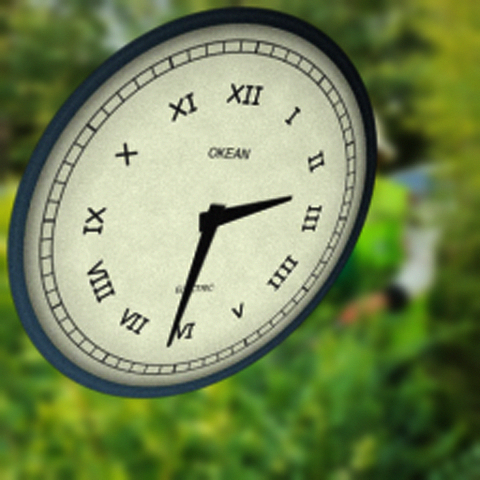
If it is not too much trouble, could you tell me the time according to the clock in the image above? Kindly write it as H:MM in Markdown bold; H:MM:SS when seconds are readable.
**2:31**
